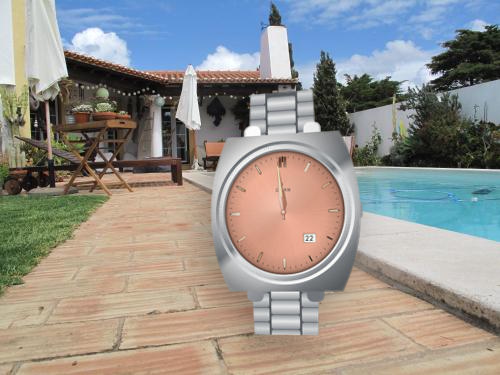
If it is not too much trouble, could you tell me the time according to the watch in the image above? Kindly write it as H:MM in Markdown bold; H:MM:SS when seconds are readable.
**11:59**
